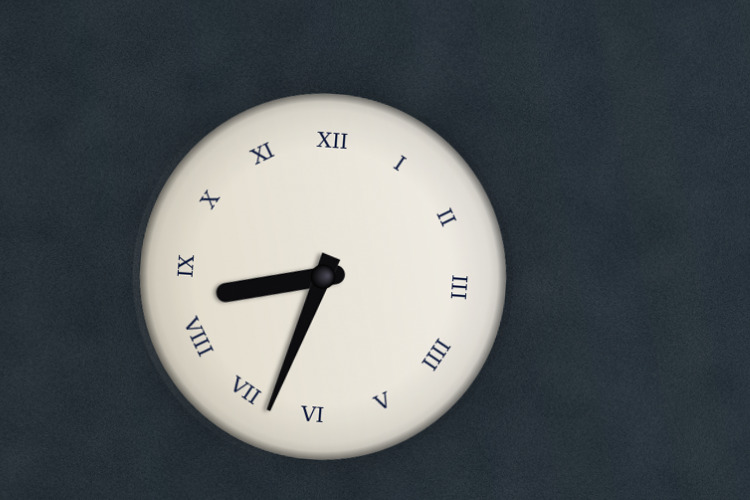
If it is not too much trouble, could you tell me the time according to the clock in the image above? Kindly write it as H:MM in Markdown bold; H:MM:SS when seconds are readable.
**8:33**
